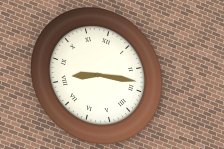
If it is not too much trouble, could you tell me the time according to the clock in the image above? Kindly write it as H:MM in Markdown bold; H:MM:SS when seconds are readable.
**8:13**
